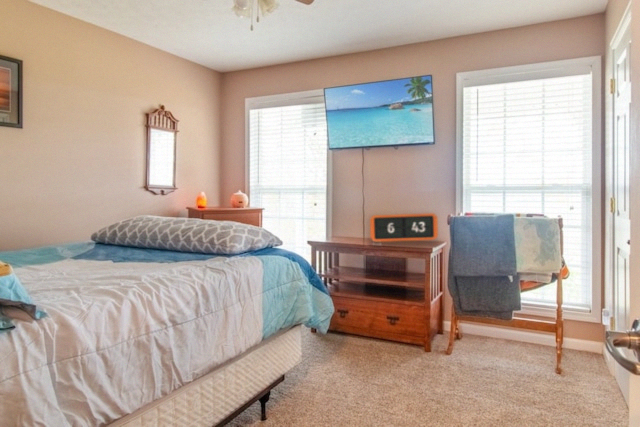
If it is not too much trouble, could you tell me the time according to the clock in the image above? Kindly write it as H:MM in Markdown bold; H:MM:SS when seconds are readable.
**6:43**
